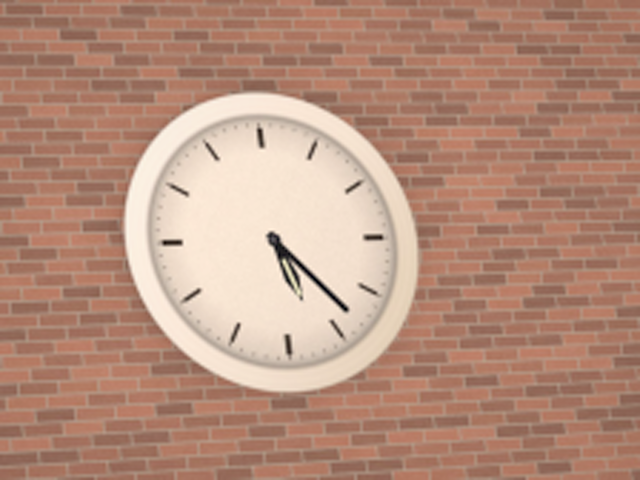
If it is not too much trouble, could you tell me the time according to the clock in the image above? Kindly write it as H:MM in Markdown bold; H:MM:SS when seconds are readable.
**5:23**
